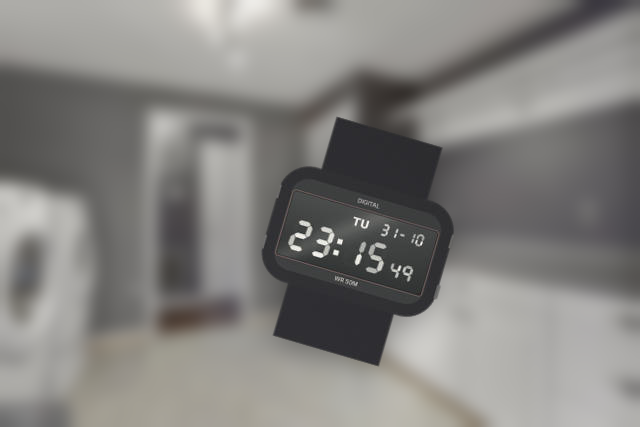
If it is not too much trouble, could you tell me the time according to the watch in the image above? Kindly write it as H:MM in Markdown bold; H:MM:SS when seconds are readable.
**23:15:49**
